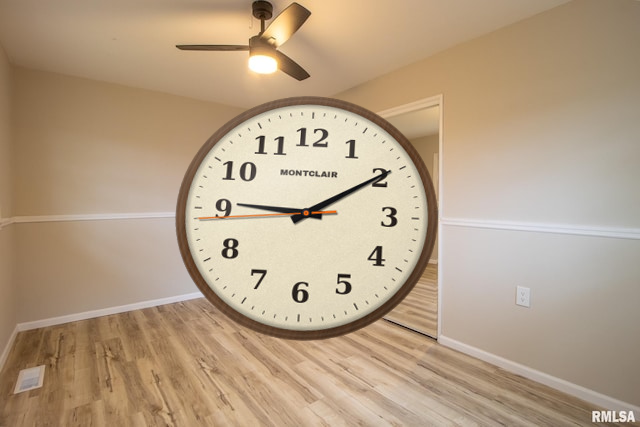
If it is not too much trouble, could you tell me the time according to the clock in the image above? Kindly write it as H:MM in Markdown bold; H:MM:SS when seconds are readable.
**9:09:44**
